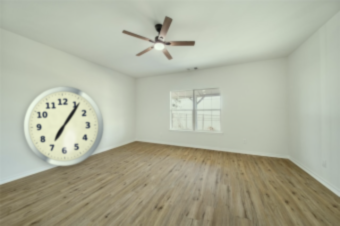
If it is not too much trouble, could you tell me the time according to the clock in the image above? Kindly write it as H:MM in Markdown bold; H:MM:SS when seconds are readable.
**7:06**
